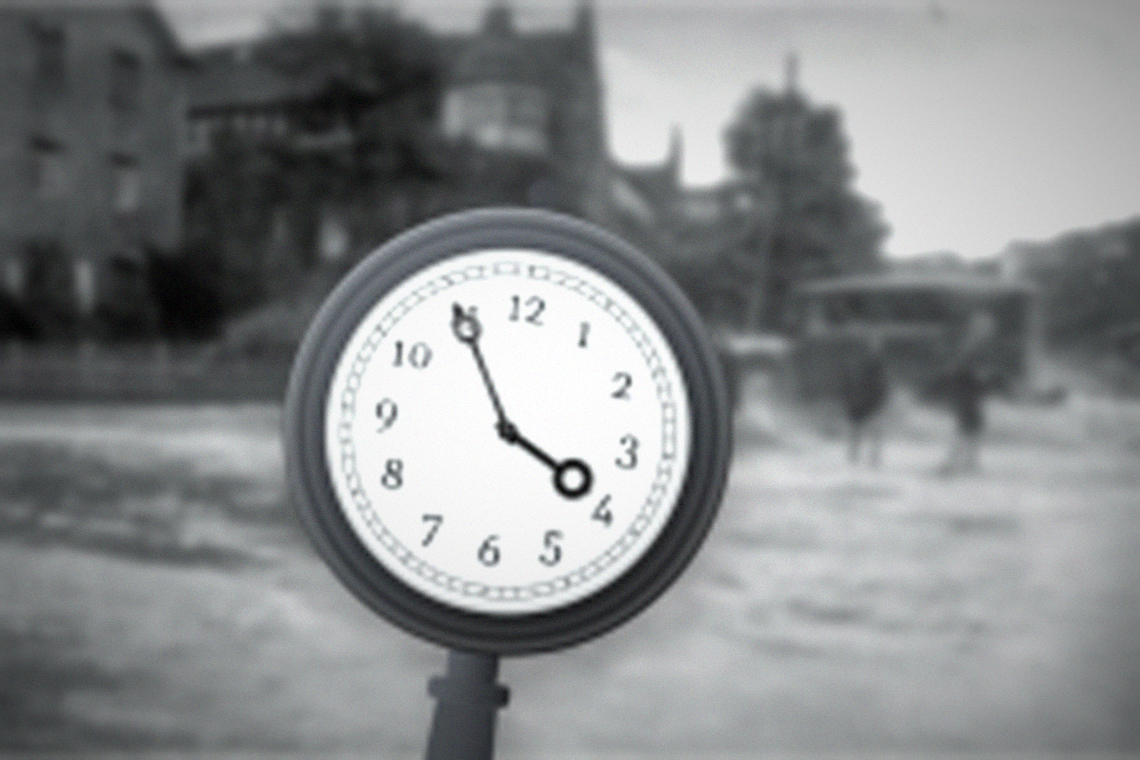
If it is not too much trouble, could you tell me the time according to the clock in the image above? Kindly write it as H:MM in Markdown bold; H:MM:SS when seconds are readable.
**3:55**
